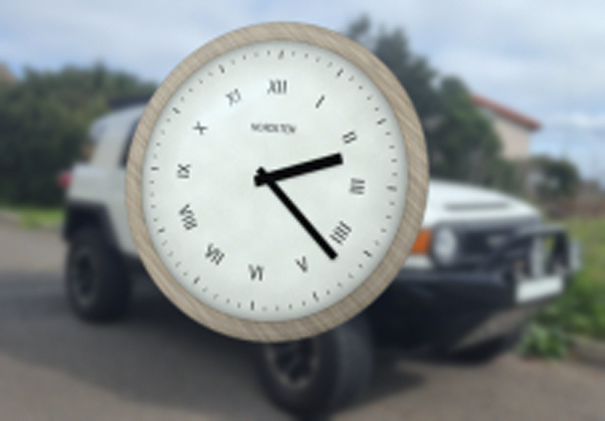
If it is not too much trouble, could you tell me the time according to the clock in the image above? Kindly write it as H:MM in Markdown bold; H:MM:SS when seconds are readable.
**2:22**
